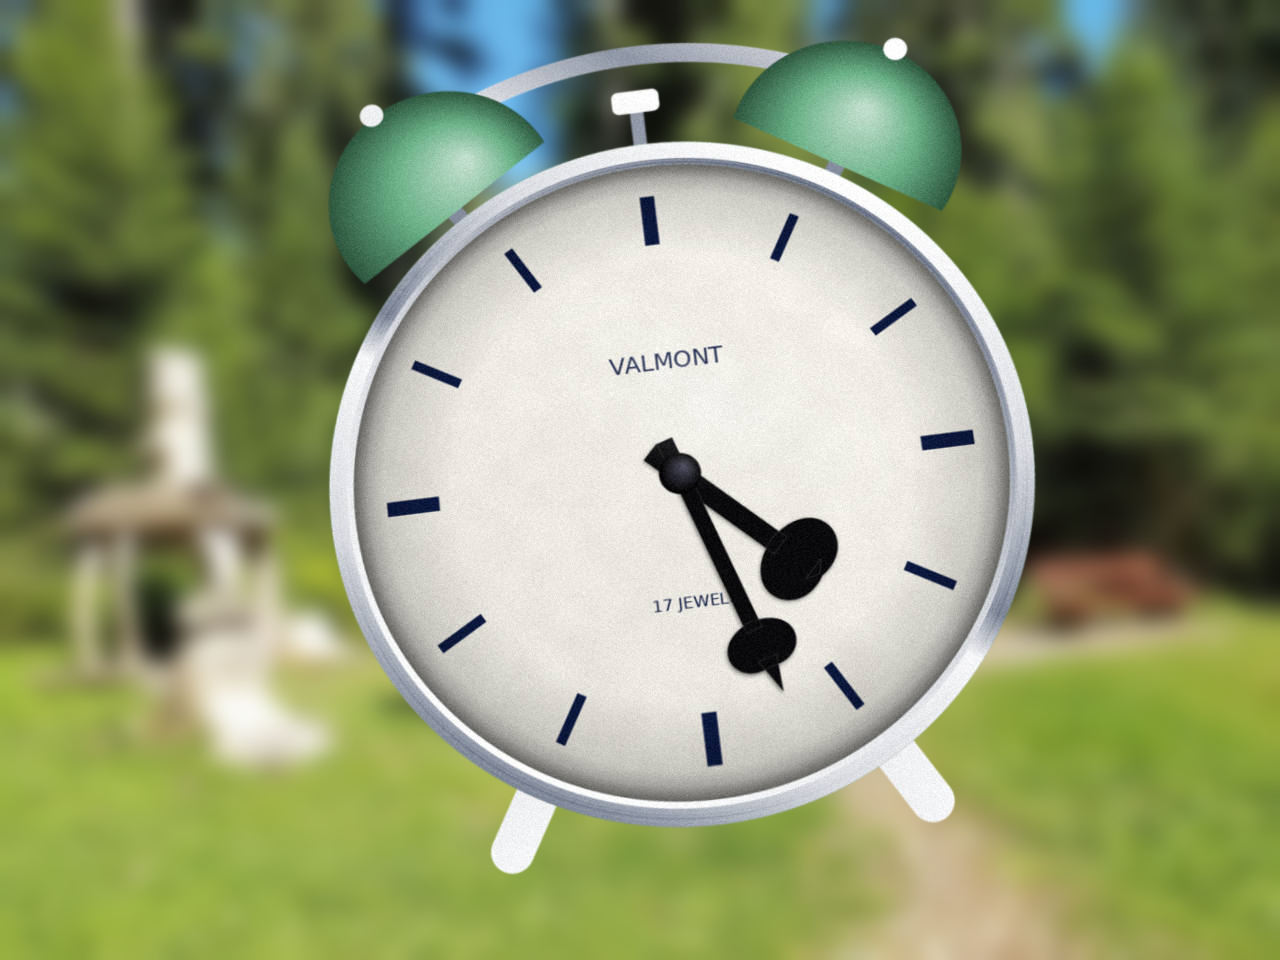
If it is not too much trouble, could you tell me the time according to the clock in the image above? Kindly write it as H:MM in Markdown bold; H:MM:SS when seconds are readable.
**4:27**
